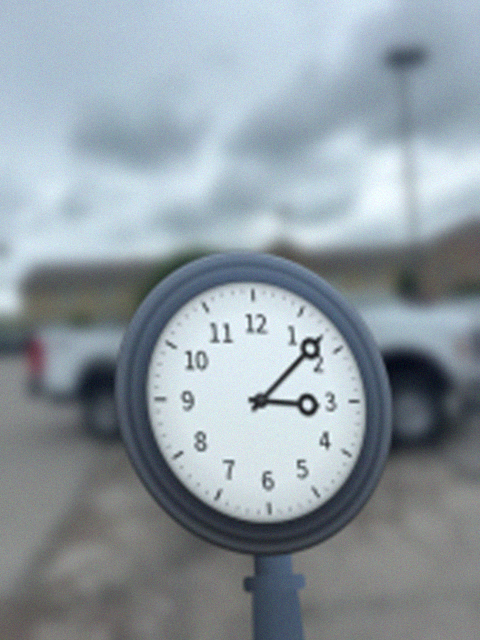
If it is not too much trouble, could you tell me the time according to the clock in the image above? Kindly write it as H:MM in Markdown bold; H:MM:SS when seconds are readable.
**3:08**
